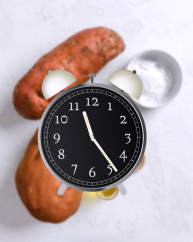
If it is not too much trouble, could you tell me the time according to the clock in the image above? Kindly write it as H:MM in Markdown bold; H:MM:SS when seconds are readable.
**11:24**
